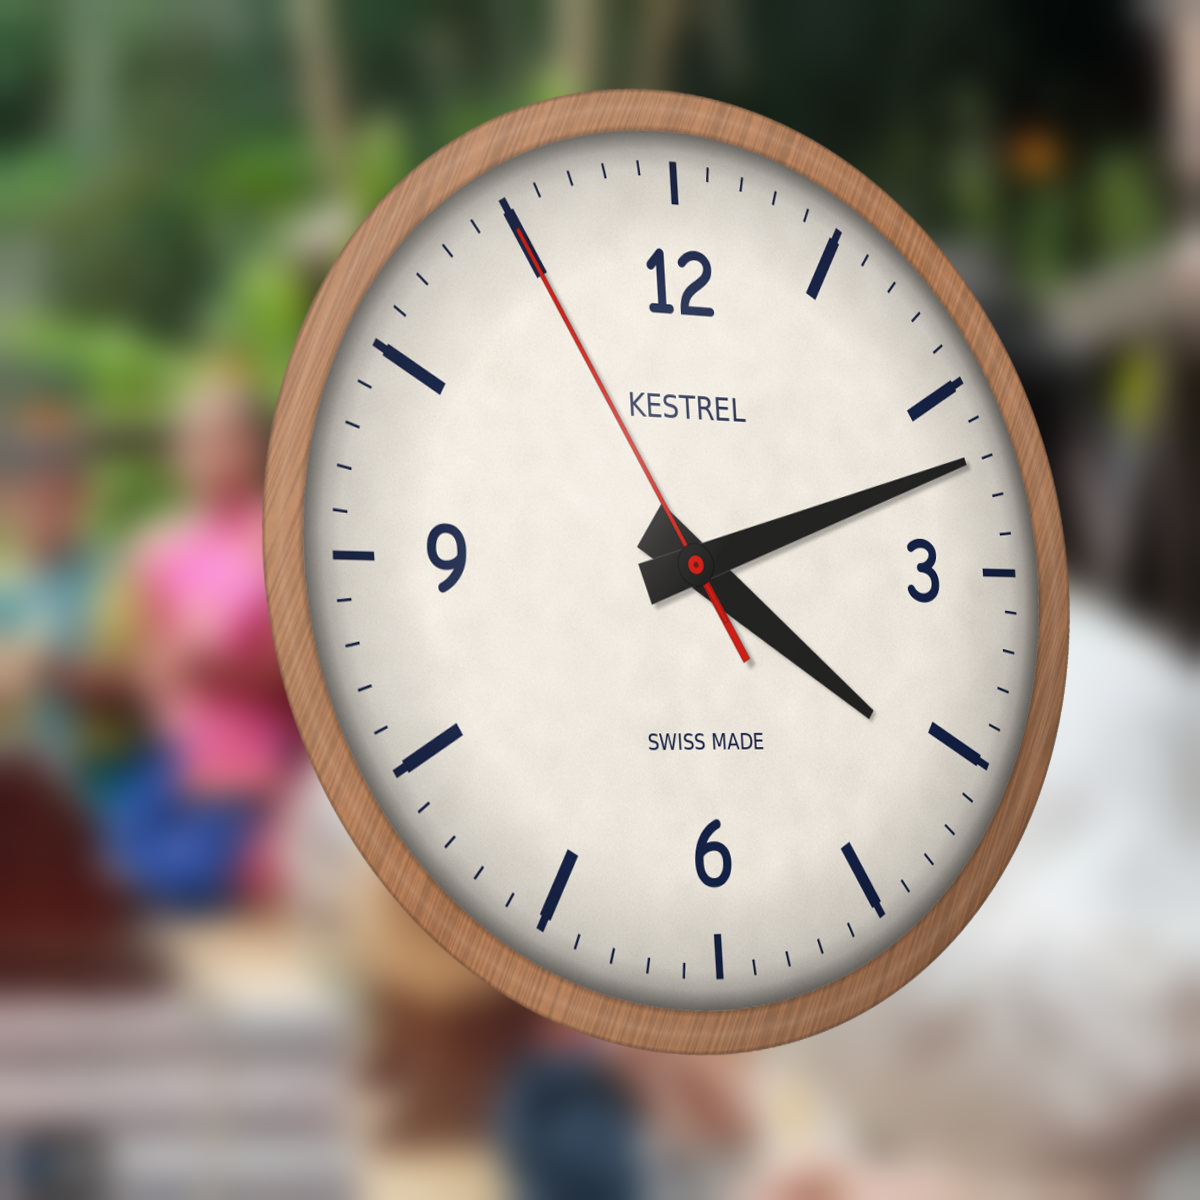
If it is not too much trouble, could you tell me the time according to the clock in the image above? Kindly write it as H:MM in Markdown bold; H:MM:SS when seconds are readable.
**4:11:55**
